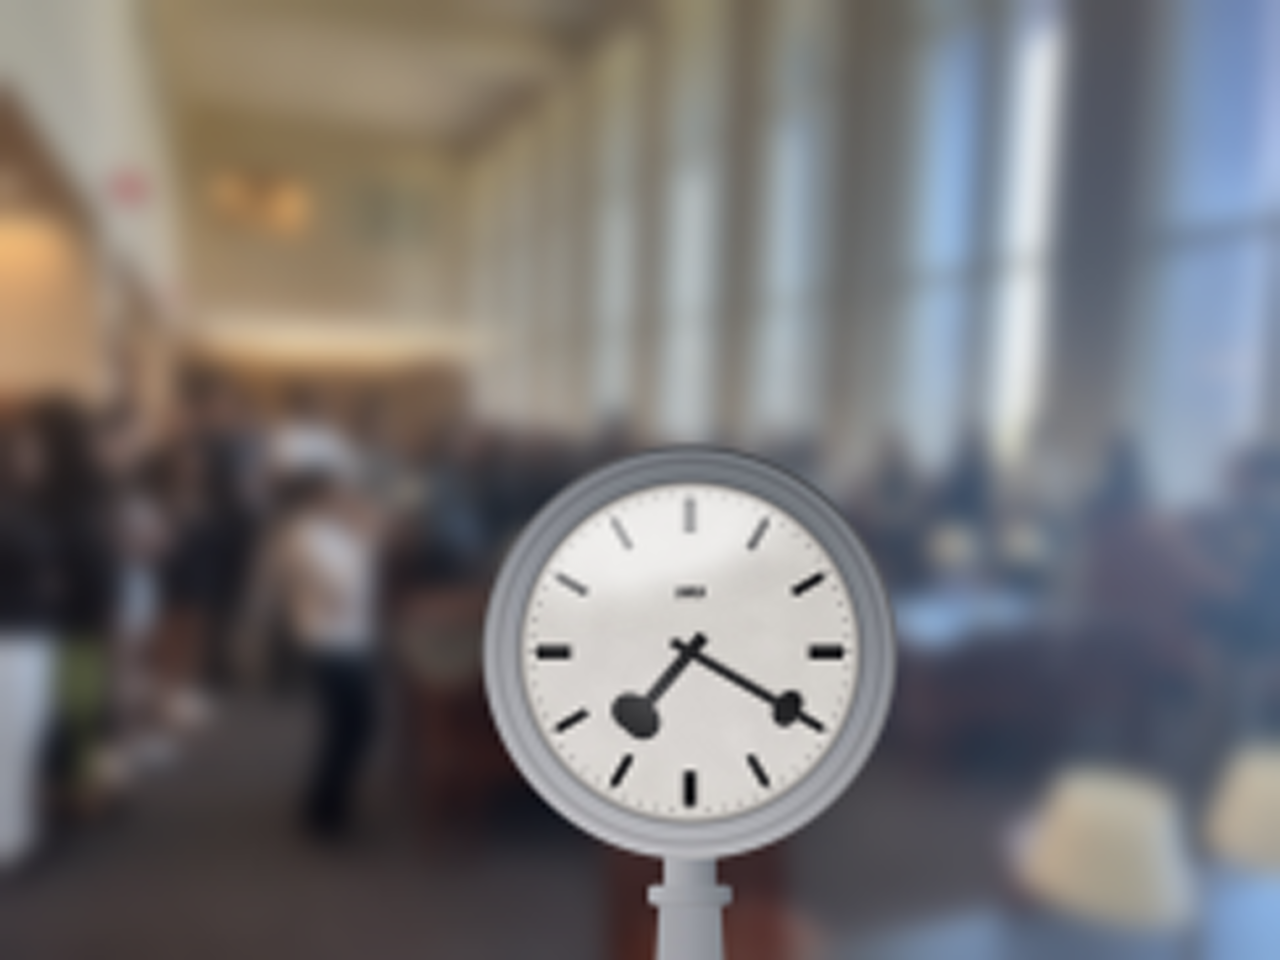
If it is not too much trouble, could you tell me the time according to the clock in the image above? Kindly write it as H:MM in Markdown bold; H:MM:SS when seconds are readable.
**7:20**
